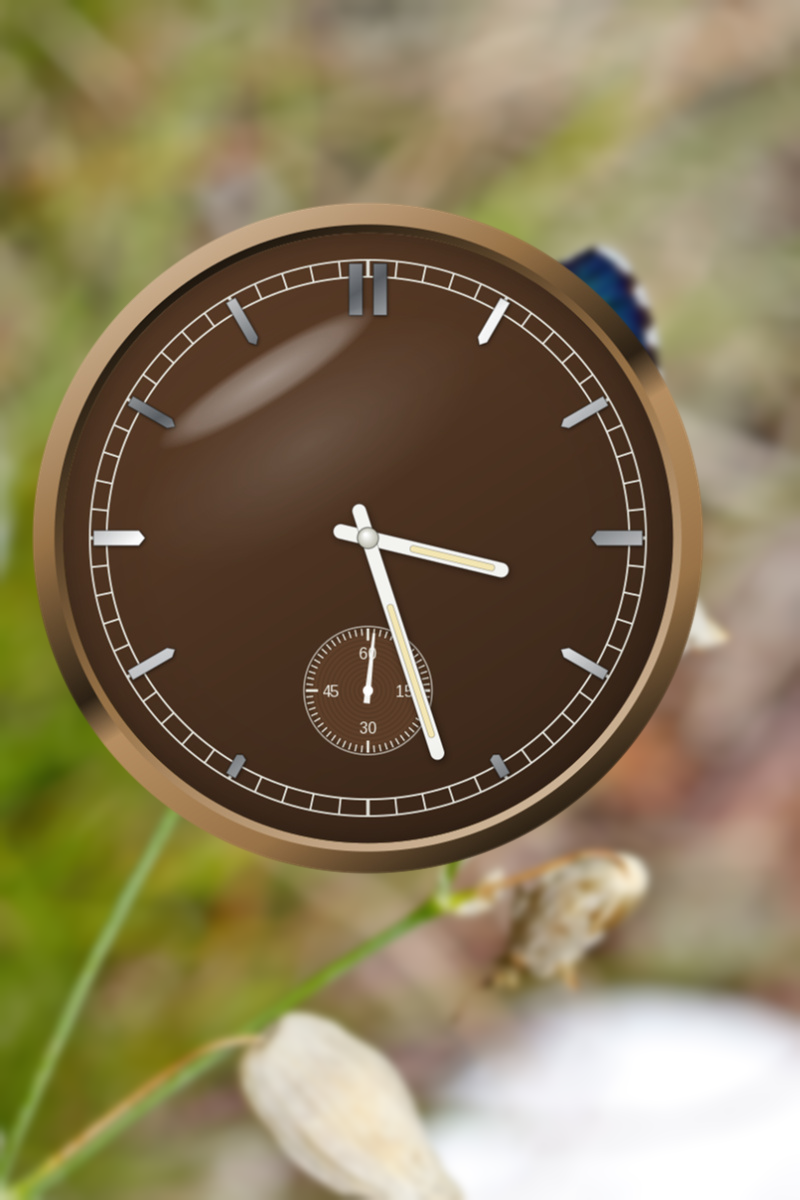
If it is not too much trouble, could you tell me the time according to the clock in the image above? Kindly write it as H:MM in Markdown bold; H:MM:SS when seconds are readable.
**3:27:01**
